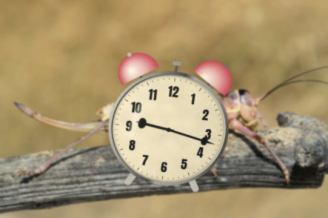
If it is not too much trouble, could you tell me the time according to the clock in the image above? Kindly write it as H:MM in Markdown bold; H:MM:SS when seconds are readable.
**9:17**
